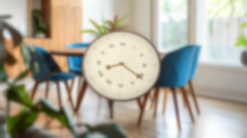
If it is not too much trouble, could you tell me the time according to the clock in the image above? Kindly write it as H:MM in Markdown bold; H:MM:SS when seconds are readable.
**8:21**
